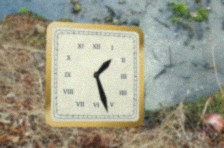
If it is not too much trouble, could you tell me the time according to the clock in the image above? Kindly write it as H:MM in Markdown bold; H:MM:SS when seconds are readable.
**1:27**
